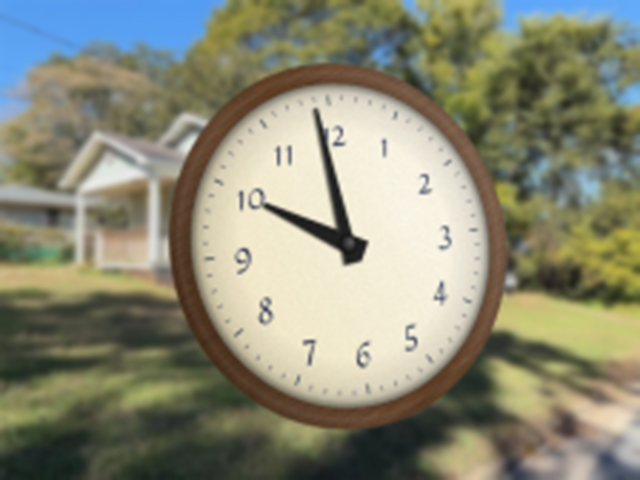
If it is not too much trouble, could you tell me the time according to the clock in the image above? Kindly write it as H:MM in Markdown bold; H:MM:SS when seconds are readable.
**9:59**
